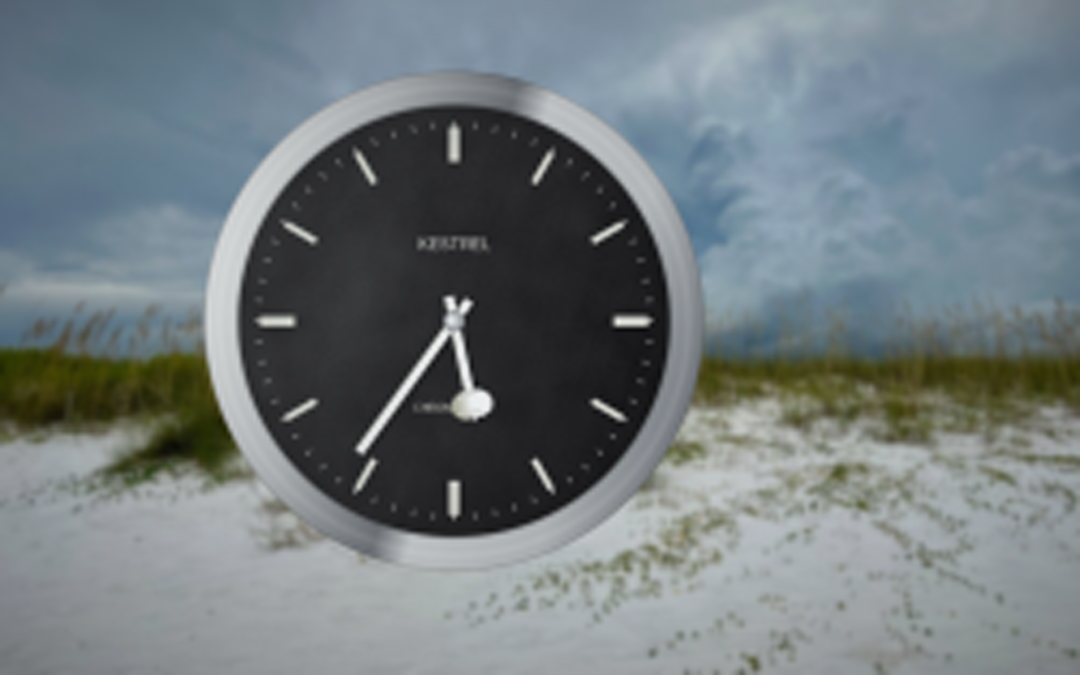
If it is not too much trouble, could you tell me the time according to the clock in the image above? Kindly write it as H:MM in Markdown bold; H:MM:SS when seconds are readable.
**5:36**
